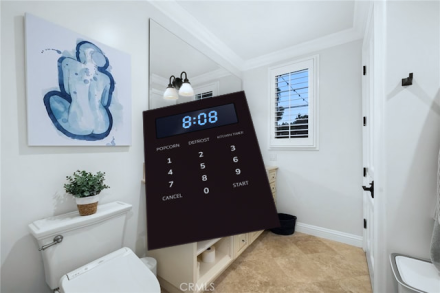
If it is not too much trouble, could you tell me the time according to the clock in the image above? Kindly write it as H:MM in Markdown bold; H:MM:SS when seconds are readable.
**8:08**
